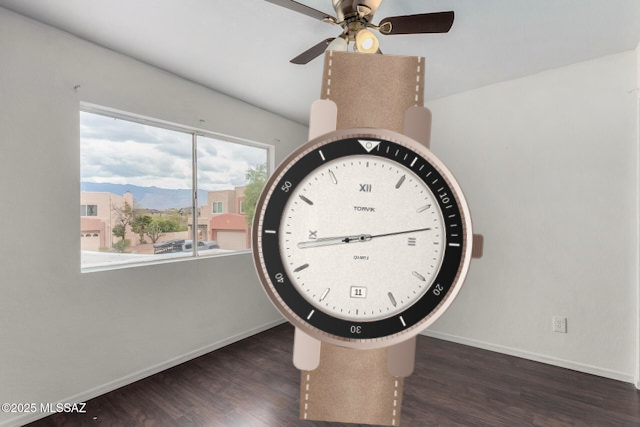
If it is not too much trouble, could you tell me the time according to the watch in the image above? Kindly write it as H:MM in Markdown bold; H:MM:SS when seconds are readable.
**8:43:13**
